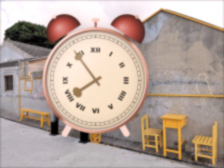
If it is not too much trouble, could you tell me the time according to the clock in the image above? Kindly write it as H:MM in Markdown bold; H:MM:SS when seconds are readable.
**7:54**
